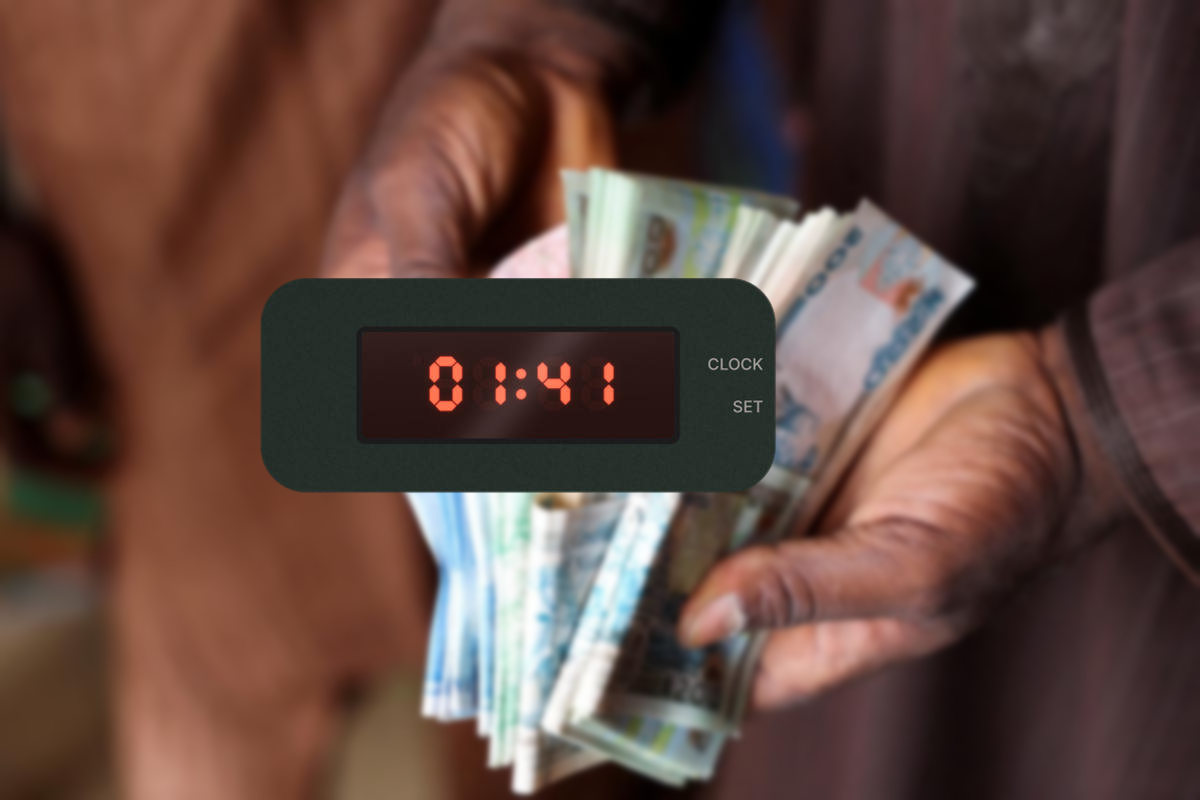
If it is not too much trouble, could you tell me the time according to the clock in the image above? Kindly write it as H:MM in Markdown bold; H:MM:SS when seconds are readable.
**1:41**
